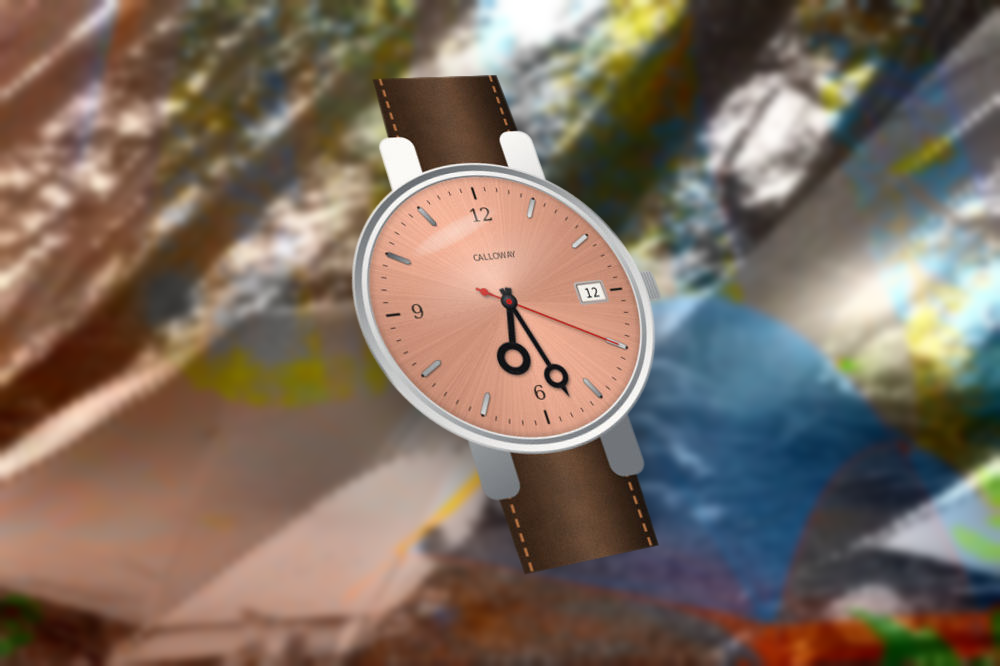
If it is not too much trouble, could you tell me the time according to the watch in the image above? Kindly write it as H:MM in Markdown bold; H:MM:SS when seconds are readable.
**6:27:20**
